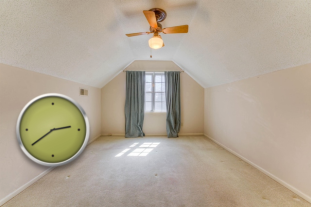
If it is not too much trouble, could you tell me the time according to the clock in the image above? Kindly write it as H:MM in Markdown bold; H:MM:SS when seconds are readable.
**2:39**
